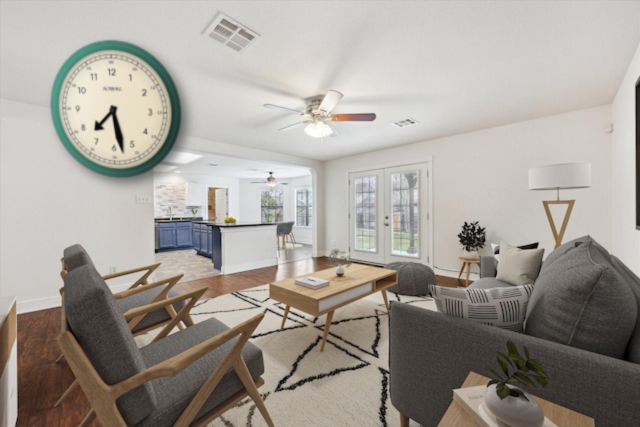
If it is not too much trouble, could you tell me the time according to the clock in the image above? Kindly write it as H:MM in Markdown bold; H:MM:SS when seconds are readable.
**7:28**
